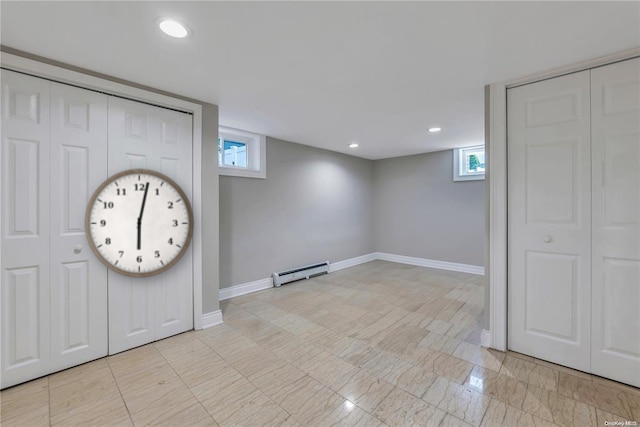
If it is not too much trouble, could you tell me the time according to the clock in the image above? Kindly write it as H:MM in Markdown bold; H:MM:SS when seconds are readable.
**6:02**
